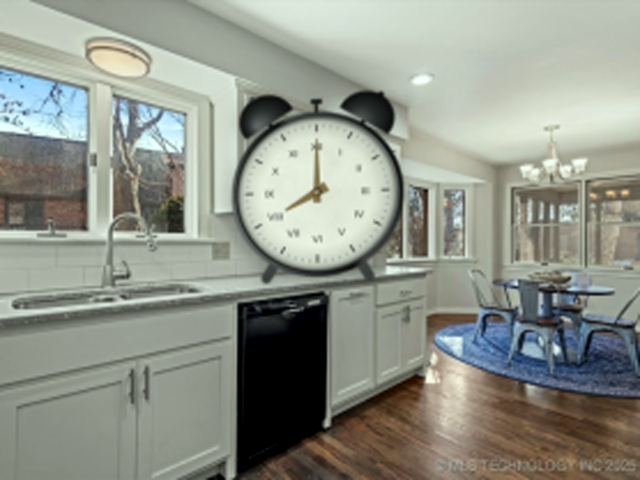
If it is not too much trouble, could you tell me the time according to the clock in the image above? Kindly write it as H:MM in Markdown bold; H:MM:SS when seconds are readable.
**8:00**
